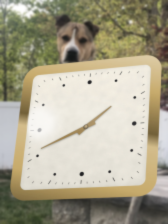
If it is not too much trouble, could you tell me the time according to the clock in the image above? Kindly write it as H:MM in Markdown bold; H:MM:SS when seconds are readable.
**1:41**
